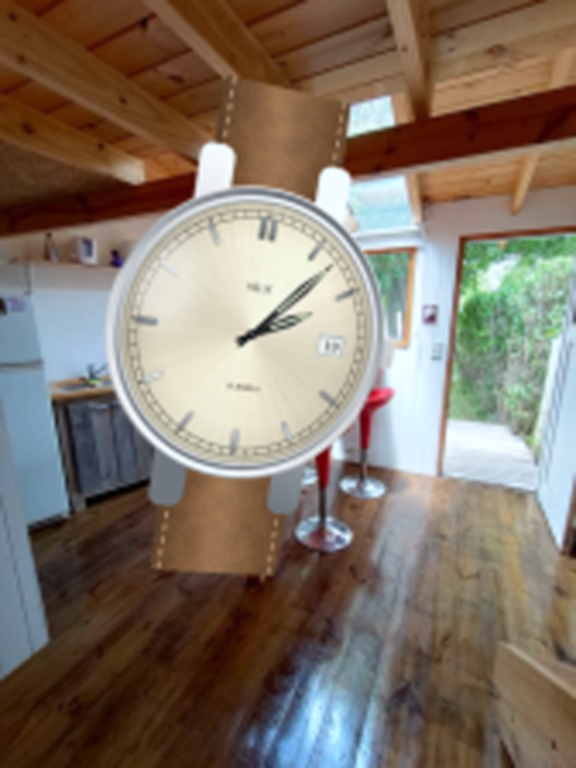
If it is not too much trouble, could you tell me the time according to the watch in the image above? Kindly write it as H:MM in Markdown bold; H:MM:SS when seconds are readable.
**2:07**
